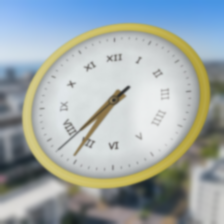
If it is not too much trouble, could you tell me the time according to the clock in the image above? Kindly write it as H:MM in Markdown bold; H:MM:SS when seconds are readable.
**7:35:38**
